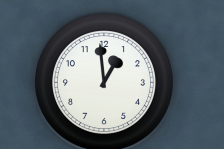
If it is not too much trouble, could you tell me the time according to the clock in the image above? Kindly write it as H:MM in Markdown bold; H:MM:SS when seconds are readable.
**12:59**
